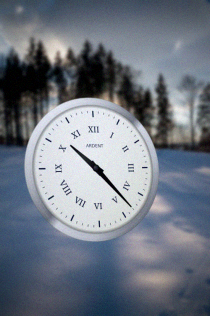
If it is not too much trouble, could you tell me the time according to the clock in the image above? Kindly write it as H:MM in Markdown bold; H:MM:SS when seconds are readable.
**10:23**
